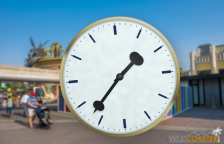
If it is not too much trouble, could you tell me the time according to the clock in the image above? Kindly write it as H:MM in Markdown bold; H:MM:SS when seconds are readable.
**1:37**
